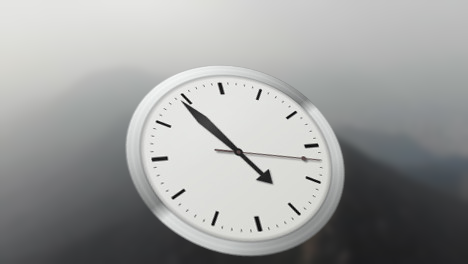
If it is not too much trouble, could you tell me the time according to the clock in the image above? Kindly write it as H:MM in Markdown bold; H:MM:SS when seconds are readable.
**4:54:17**
